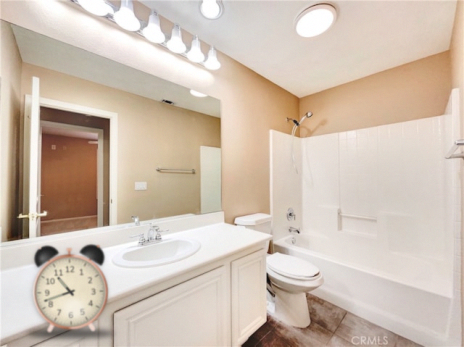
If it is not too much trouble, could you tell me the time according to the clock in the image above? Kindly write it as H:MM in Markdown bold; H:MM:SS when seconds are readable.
**10:42**
